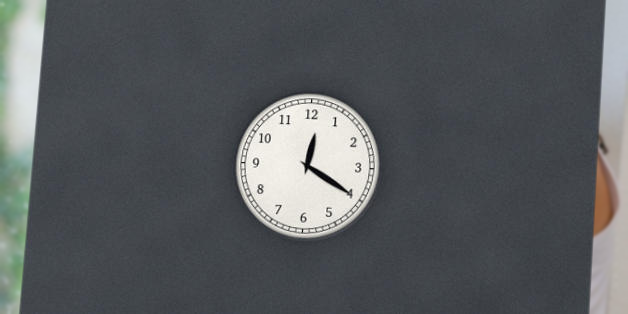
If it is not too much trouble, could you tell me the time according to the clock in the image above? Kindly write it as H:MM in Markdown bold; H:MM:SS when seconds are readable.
**12:20**
